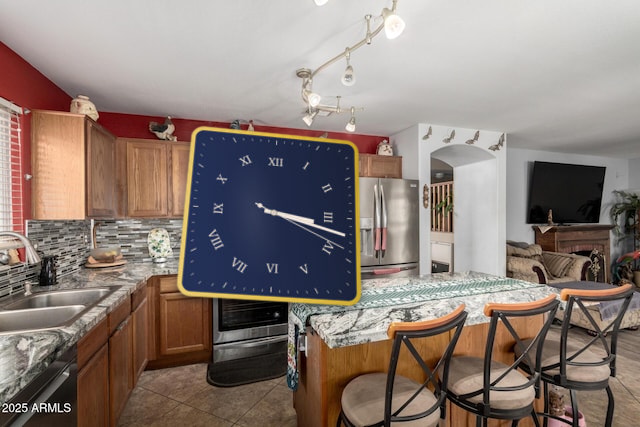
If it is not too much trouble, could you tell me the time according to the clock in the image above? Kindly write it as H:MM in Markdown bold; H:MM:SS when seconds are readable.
**3:17:19**
